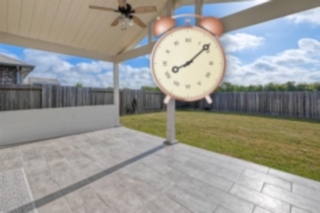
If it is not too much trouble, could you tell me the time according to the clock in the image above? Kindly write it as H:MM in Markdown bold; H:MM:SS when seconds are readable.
**8:08**
